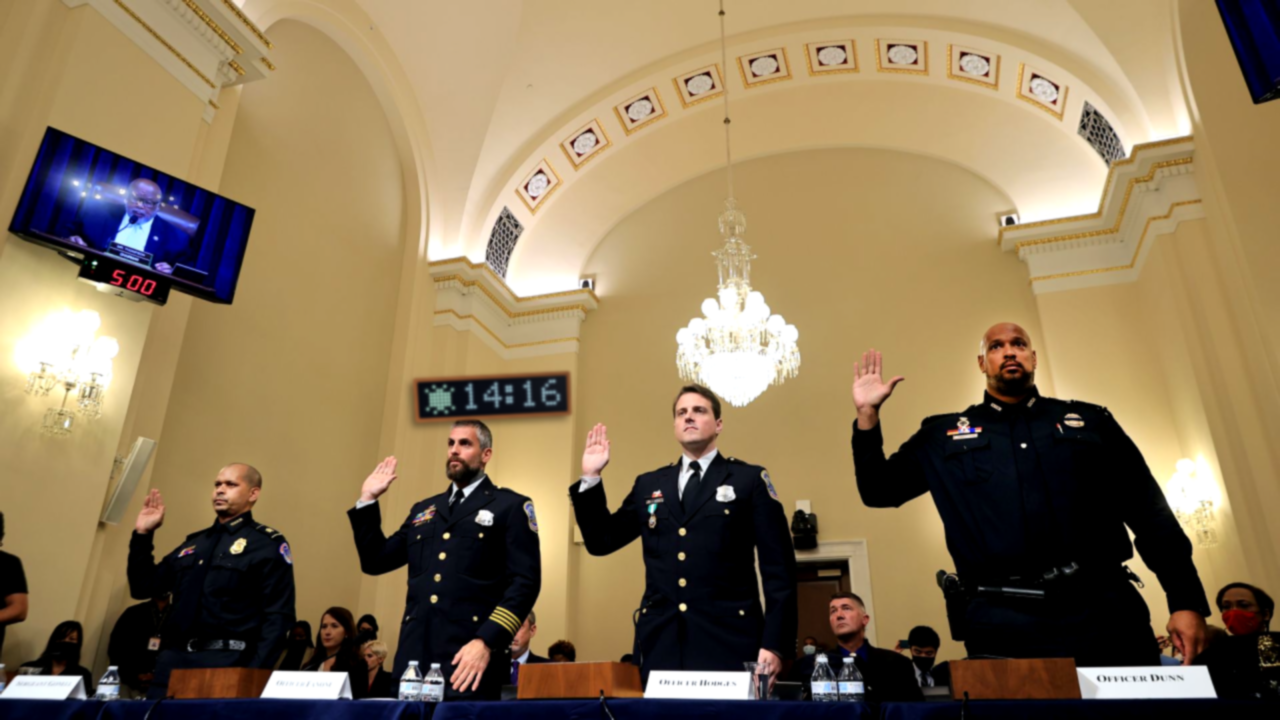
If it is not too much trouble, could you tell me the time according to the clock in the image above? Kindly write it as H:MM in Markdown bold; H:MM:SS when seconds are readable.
**14:16**
